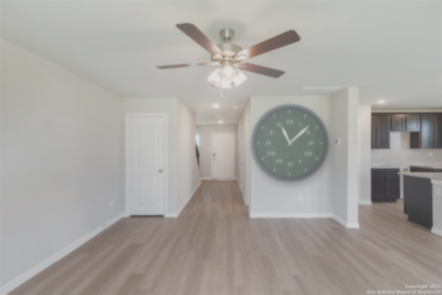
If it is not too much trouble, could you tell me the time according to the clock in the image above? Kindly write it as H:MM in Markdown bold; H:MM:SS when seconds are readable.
**11:08**
